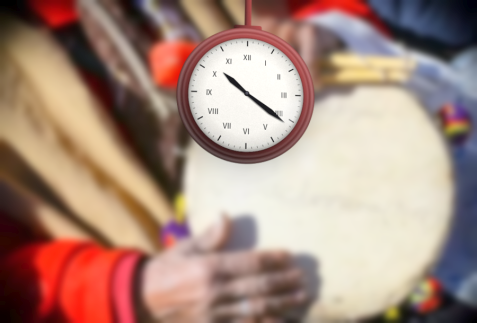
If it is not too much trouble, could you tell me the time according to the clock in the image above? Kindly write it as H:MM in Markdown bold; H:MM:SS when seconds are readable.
**10:21**
